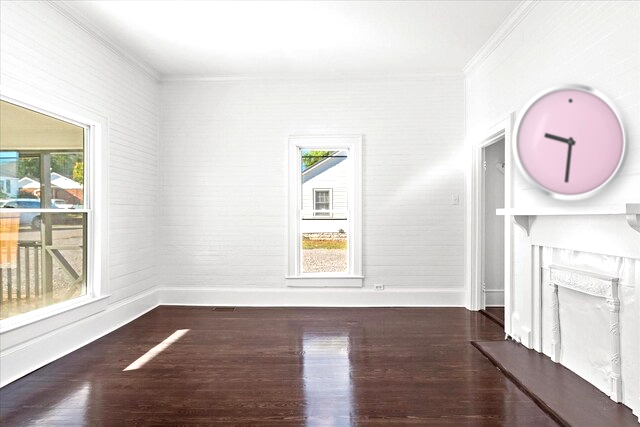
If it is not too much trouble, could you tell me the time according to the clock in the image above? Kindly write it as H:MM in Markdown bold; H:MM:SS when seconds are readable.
**9:31**
